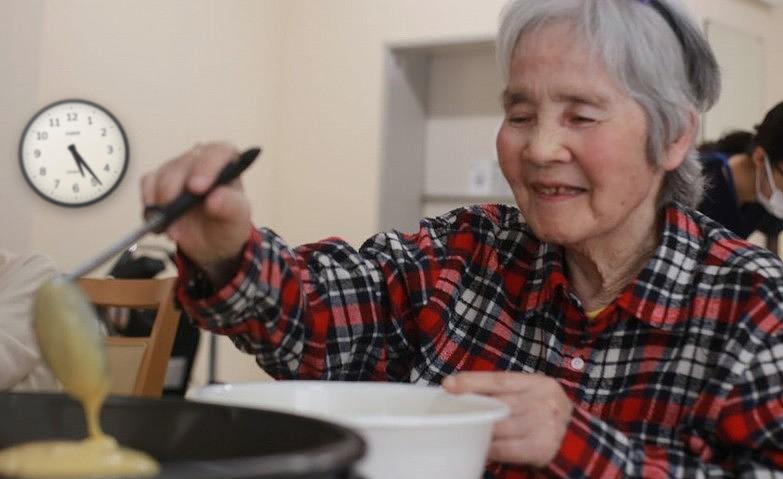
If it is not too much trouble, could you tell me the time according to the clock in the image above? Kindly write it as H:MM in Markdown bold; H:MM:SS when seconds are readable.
**5:24**
